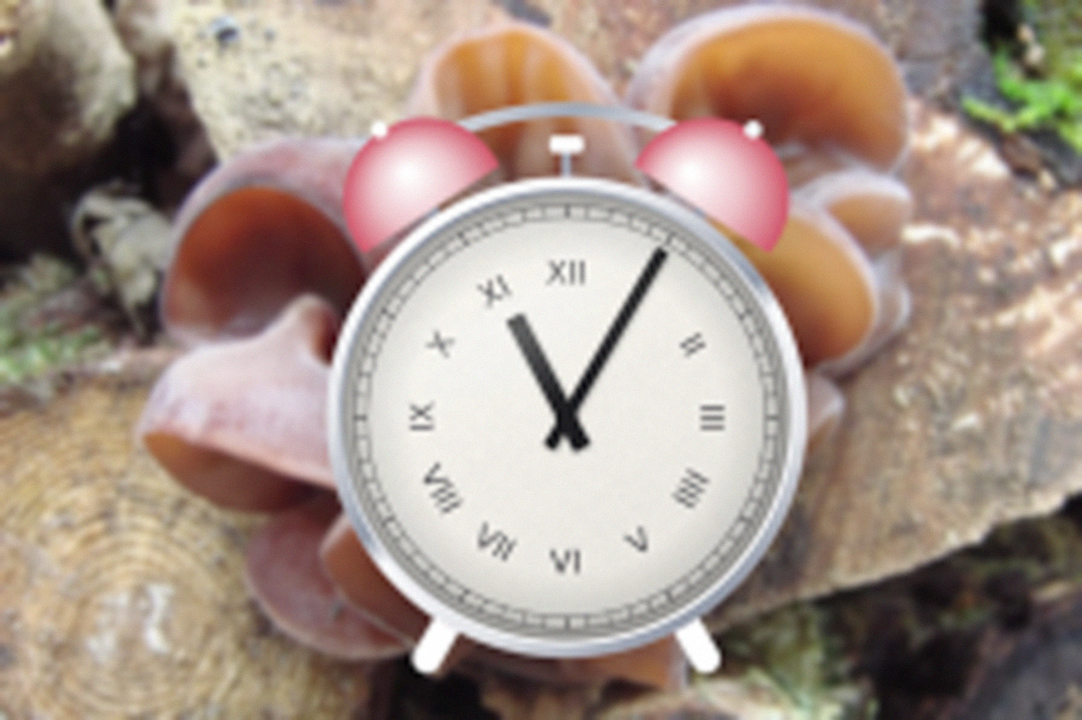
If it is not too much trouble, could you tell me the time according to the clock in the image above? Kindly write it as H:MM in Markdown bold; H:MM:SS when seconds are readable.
**11:05**
